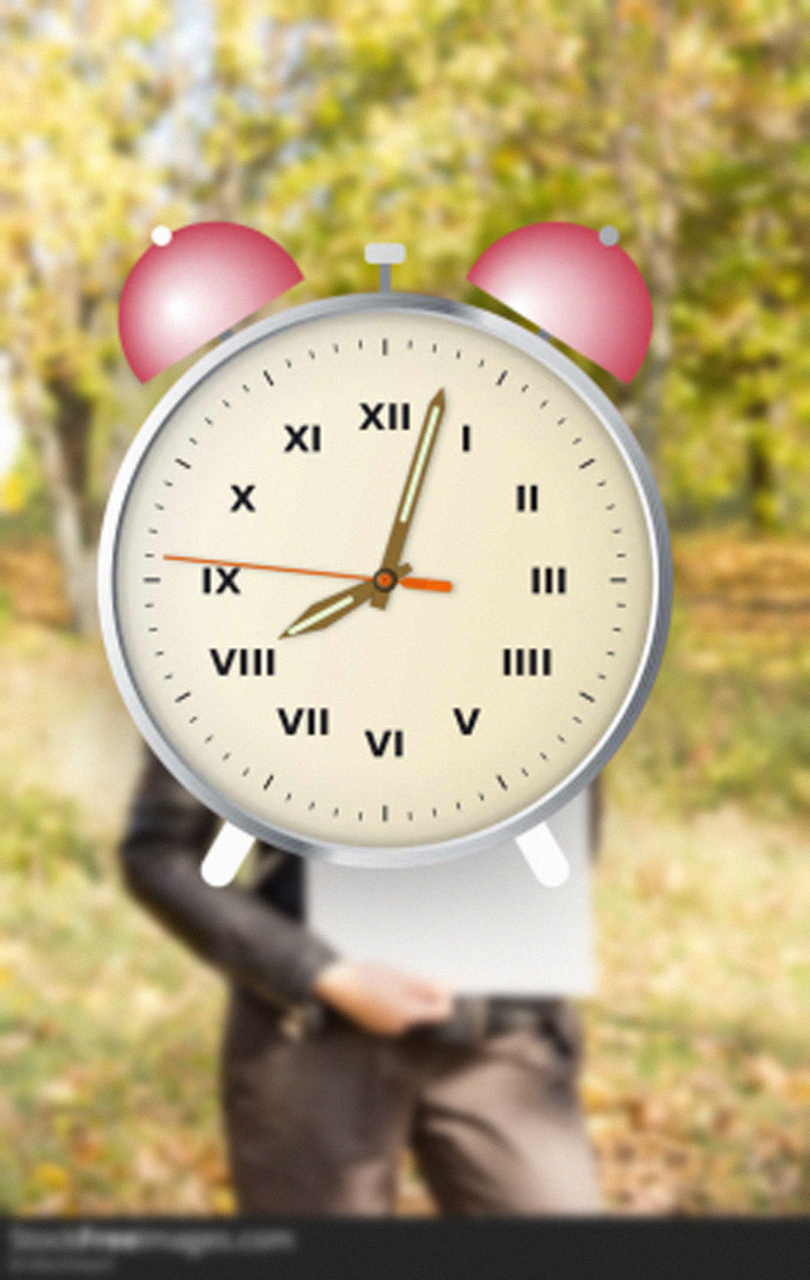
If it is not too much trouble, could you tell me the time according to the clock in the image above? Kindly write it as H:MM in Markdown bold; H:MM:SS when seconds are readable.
**8:02:46**
